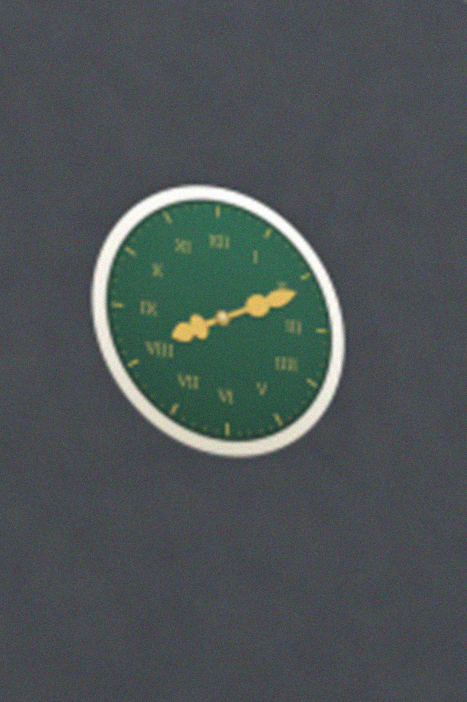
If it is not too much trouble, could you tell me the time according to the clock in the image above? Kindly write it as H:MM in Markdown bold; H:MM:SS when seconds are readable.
**8:11**
